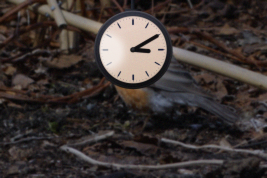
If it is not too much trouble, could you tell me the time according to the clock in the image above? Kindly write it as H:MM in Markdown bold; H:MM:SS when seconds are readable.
**3:10**
